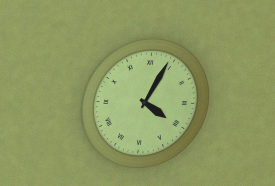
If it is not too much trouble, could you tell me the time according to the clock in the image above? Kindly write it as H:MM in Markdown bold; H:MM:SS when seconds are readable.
**4:04**
